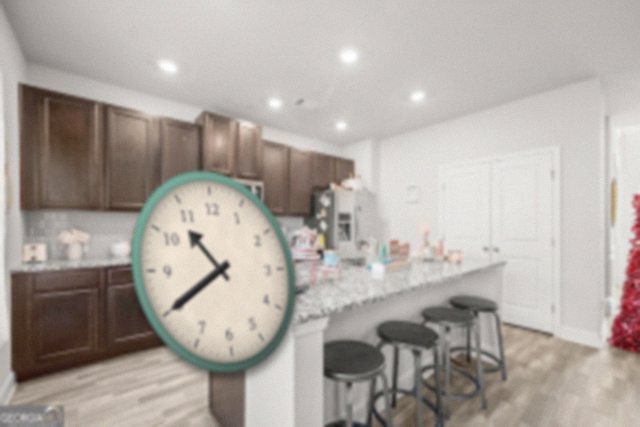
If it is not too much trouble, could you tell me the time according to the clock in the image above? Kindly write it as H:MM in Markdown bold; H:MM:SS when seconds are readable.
**10:40**
